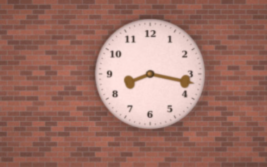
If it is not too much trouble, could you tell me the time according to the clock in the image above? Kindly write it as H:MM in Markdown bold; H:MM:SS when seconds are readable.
**8:17**
